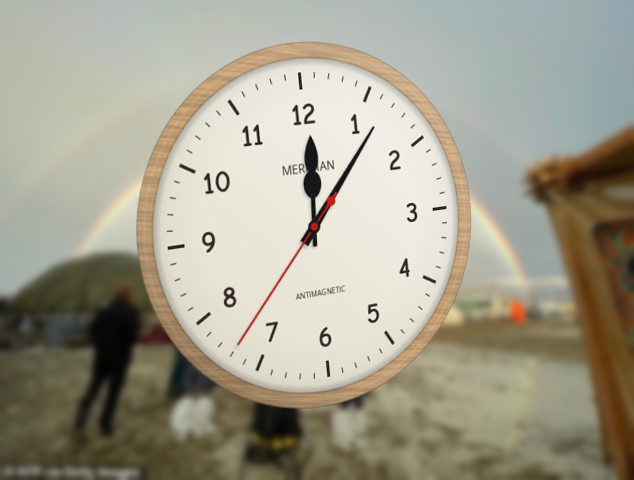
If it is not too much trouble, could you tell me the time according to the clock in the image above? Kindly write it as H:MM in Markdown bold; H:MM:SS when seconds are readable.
**12:06:37**
